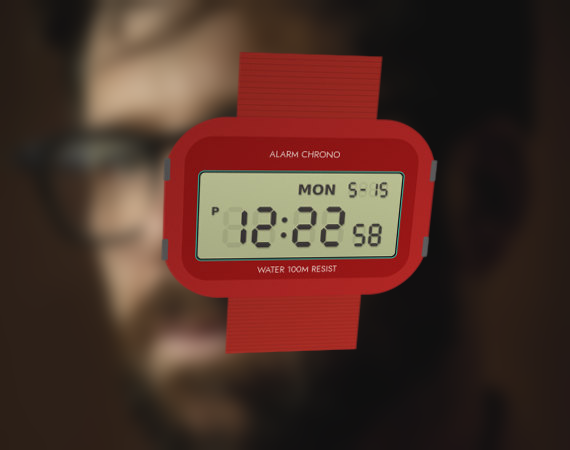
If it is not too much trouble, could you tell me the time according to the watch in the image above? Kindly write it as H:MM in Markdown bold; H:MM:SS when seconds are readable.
**12:22:58**
